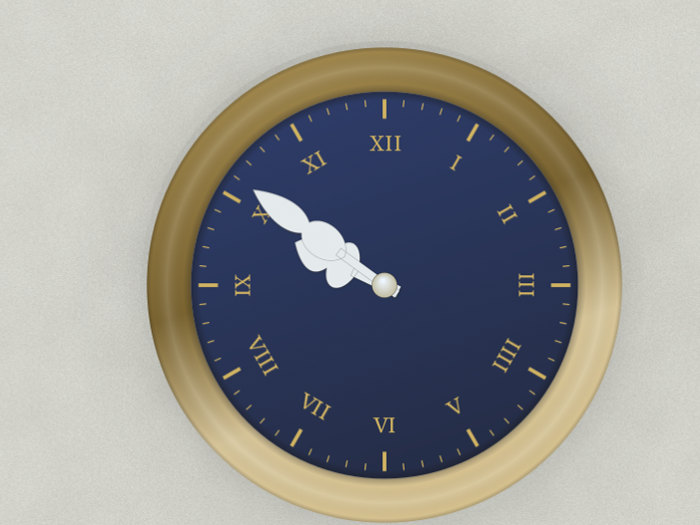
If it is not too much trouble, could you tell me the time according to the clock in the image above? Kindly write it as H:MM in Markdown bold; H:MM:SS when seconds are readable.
**9:51**
